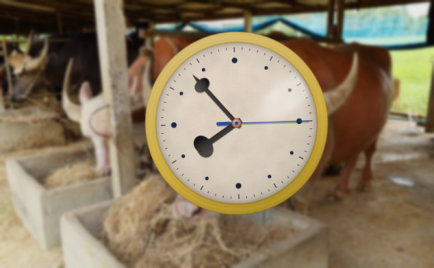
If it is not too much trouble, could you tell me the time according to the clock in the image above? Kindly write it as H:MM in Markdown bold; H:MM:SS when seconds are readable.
**7:53:15**
